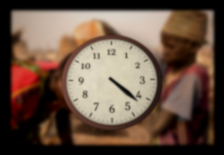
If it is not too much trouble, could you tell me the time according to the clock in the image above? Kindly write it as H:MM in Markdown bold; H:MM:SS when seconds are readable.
**4:22**
